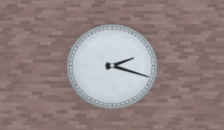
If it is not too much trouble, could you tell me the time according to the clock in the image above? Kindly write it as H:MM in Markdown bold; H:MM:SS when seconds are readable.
**2:18**
